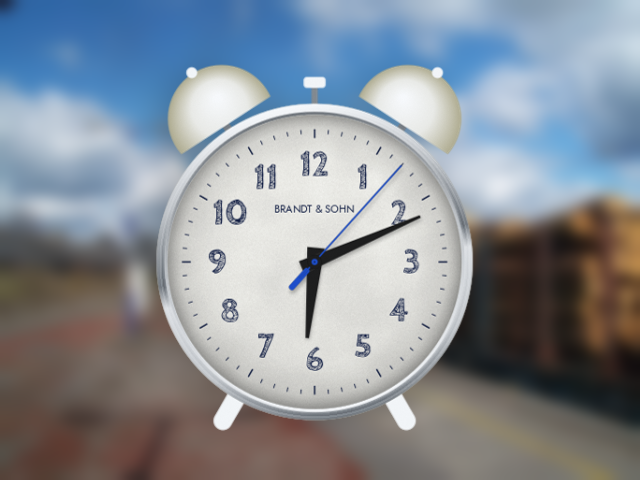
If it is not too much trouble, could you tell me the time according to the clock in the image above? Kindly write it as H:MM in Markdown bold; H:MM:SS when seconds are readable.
**6:11:07**
